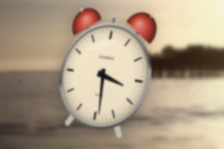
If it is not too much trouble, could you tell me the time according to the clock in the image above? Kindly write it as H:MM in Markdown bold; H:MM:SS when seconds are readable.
**3:29**
